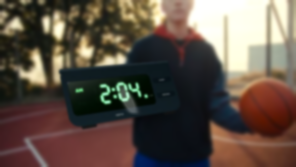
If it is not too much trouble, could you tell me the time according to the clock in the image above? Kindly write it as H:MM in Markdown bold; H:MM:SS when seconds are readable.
**2:04**
